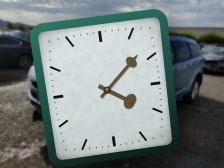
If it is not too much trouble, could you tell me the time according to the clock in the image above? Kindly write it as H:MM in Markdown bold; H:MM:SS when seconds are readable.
**4:08**
